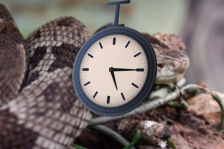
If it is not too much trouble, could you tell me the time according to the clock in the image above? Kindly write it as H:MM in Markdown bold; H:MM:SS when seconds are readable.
**5:15**
